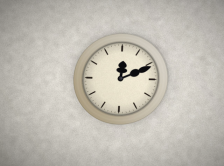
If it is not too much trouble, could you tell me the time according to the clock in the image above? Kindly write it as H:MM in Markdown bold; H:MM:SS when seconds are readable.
**12:11**
